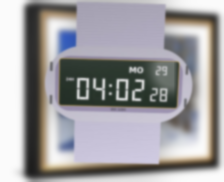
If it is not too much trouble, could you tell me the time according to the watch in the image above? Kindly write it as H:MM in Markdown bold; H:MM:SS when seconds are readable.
**4:02:28**
